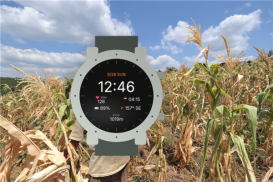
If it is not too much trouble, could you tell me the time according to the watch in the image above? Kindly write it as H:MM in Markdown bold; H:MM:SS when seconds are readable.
**12:46**
